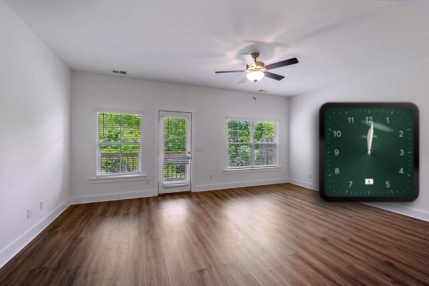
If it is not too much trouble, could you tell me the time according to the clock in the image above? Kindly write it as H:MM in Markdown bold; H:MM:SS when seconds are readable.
**12:01**
